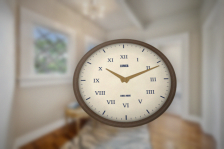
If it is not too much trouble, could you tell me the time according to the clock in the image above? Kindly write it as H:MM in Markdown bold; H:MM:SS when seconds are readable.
**10:11**
